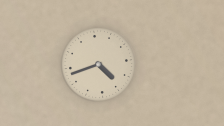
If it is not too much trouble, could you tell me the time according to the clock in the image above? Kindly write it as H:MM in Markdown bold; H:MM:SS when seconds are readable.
**4:43**
